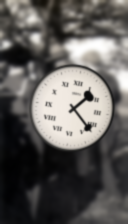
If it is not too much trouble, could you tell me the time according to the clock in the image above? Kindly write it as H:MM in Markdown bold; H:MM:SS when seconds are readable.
**1:22**
